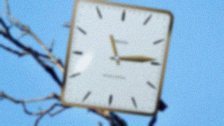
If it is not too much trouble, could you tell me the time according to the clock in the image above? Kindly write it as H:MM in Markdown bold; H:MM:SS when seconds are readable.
**11:14**
